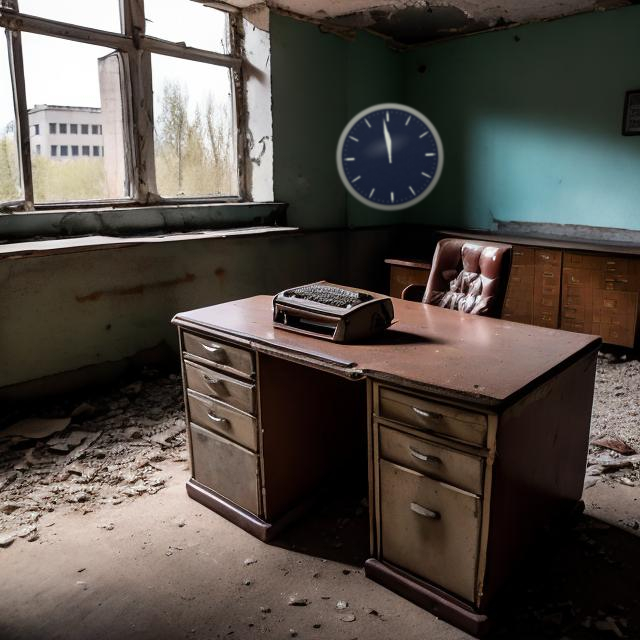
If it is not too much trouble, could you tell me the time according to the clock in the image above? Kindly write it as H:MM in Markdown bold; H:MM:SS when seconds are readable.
**11:59**
